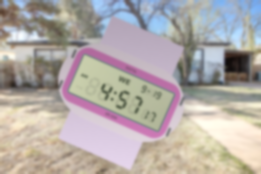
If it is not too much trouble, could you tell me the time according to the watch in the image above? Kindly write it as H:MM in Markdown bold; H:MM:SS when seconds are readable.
**4:57**
